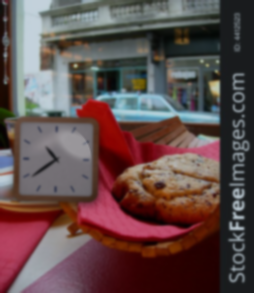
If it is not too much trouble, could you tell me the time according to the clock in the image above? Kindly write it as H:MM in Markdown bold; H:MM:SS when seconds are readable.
**10:39**
